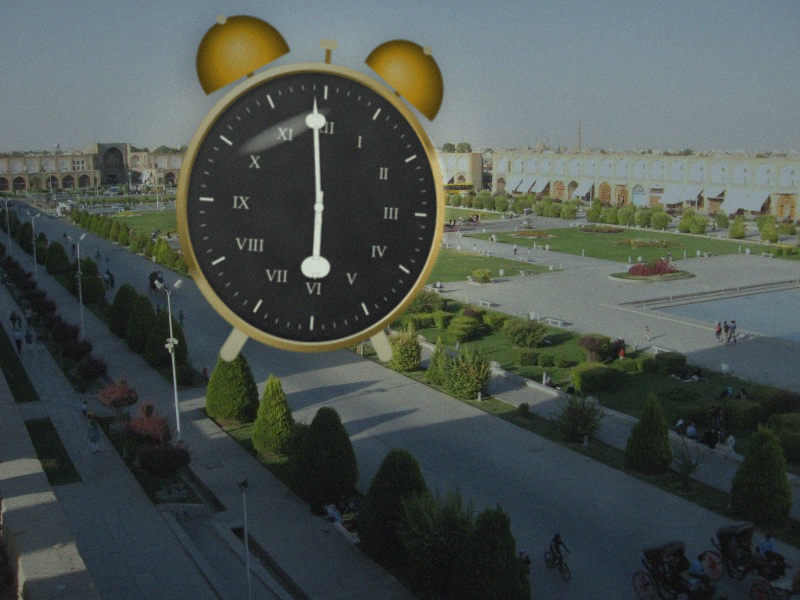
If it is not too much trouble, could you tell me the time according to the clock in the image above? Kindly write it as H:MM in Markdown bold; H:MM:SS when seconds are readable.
**5:59**
